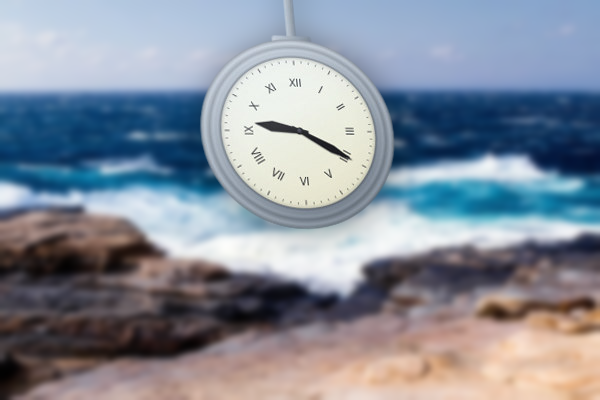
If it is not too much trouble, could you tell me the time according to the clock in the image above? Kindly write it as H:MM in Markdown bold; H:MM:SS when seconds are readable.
**9:20**
